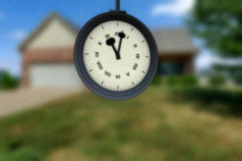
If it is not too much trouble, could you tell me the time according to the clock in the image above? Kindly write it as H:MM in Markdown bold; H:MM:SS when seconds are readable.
**11:02**
